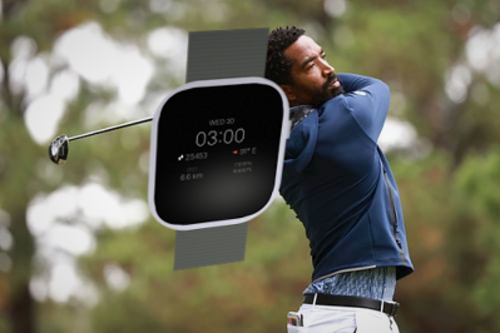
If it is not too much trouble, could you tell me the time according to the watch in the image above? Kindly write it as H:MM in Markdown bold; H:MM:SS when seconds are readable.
**3:00**
